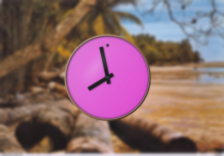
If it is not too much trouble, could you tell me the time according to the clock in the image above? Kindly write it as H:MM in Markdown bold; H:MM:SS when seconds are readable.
**7:58**
